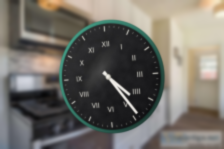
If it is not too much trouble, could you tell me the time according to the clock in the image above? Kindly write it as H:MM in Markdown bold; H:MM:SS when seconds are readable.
**4:24**
